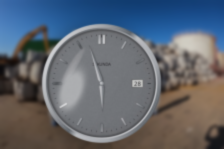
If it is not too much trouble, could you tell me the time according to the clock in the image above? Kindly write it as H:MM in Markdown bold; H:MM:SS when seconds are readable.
**5:57**
